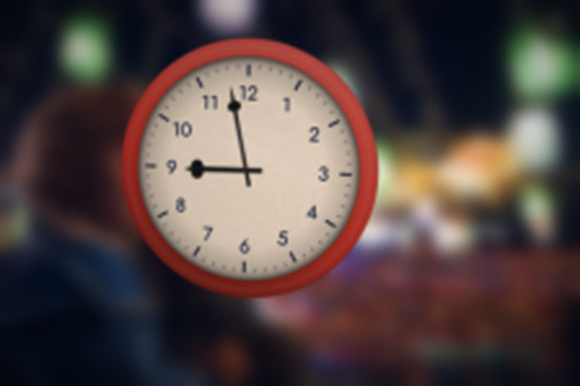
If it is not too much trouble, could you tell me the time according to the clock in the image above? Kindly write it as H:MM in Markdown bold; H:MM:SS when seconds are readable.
**8:58**
